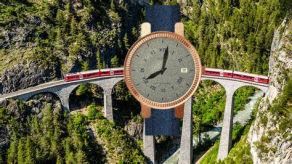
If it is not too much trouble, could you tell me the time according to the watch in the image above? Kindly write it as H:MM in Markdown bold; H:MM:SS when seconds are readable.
**8:02**
